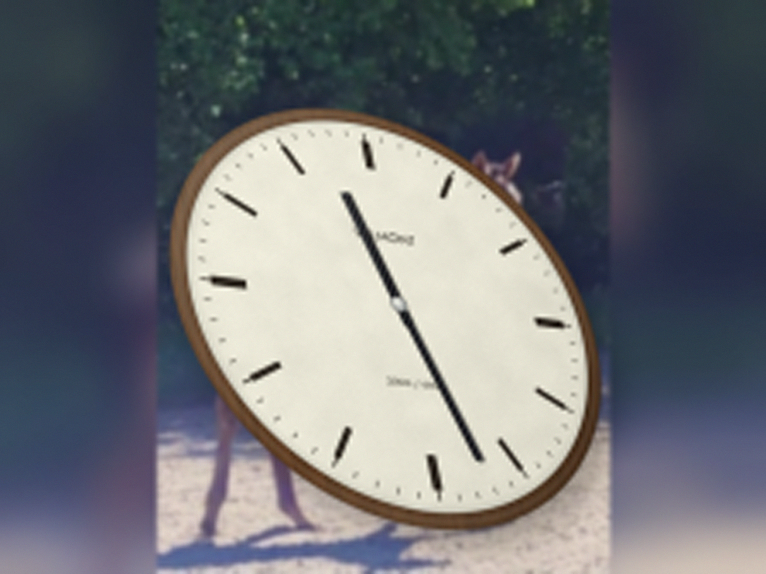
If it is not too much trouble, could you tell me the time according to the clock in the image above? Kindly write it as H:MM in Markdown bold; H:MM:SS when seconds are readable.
**11:27**
